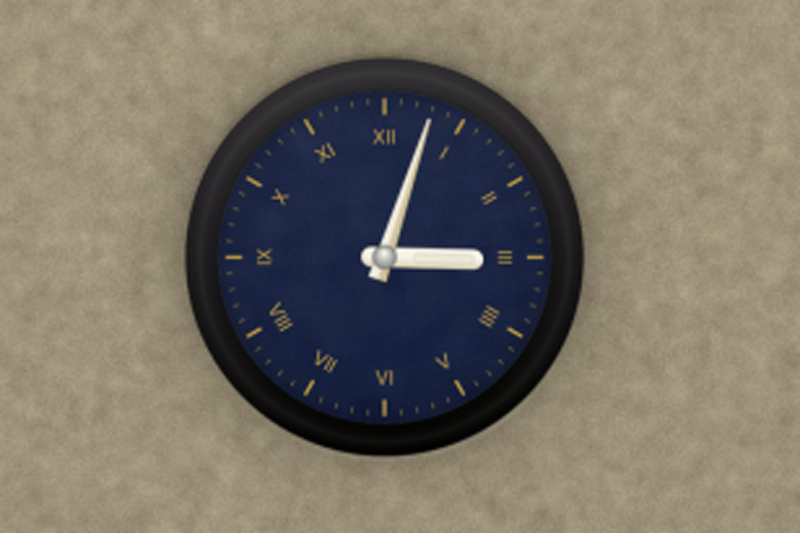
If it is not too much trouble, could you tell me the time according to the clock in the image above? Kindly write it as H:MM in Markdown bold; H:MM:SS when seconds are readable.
**3:03**
